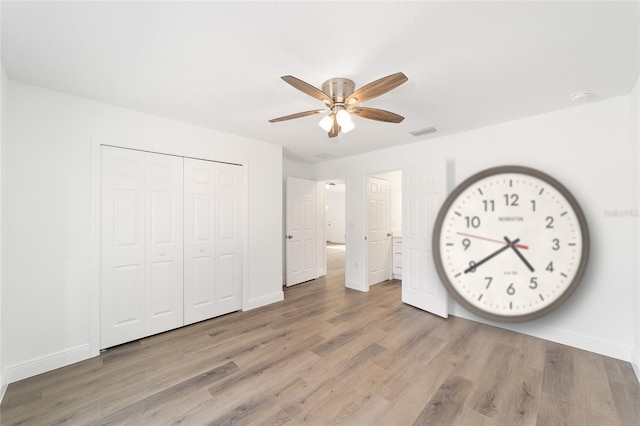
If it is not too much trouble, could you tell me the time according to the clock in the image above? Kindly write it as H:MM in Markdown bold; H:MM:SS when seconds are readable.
**4:39:47**
